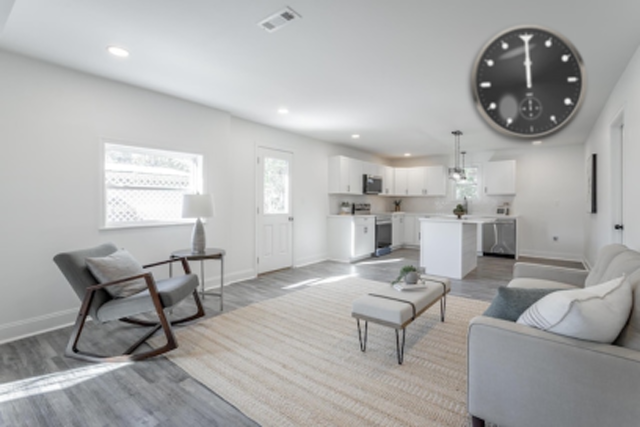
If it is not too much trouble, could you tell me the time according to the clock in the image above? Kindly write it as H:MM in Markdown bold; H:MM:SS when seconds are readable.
**12:00**
